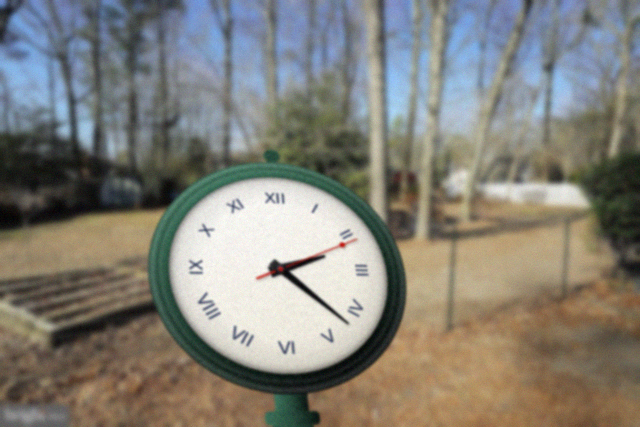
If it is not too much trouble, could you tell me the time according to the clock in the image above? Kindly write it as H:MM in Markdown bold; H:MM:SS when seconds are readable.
**2:22:11**
